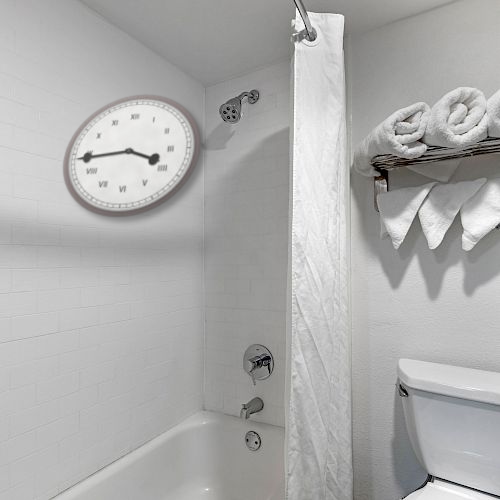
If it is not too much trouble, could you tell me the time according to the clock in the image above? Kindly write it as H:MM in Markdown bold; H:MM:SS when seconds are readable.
**3:44**
